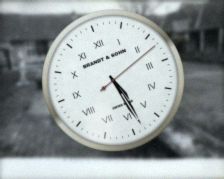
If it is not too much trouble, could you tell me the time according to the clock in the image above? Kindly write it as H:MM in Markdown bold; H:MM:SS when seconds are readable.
**5:28:12**
